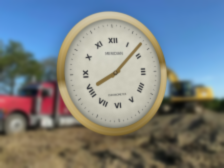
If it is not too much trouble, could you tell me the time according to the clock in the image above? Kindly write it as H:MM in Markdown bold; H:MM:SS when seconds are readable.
**8:08**
